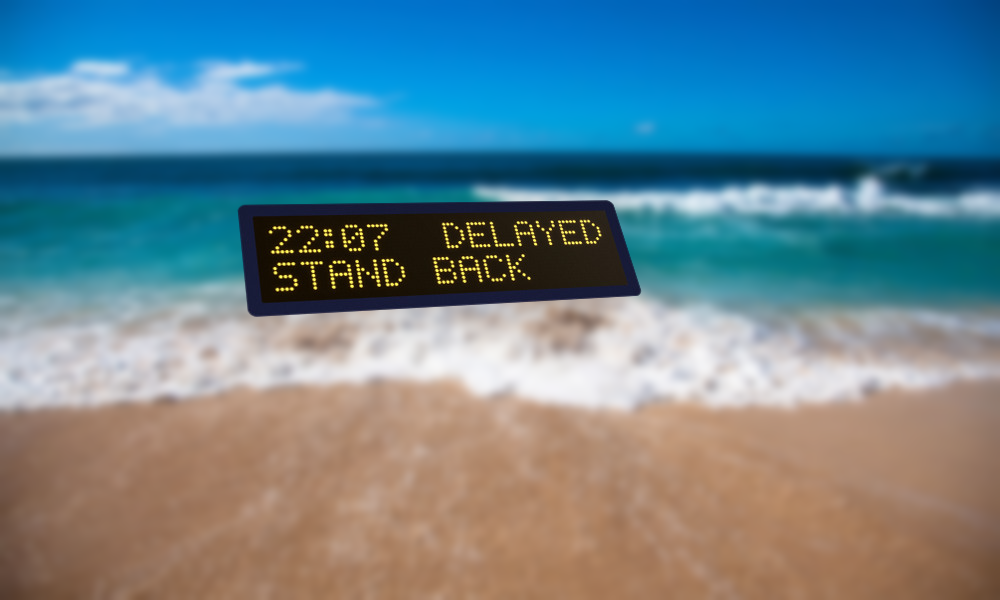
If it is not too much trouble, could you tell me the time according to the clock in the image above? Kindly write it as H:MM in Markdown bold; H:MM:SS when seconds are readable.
**22:07**
